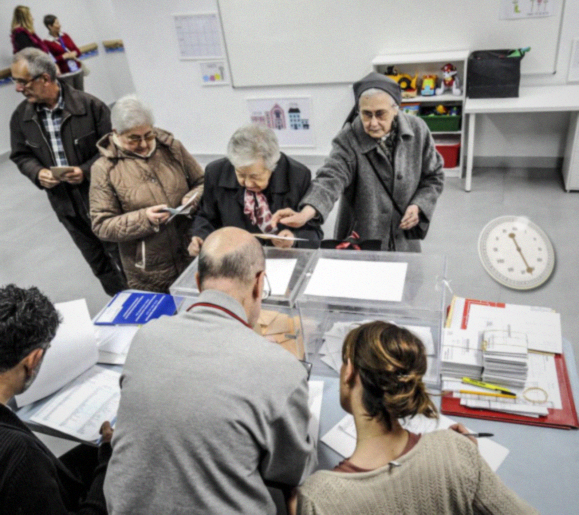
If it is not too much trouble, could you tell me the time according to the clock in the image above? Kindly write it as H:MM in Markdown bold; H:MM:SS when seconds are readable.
**11:27**
